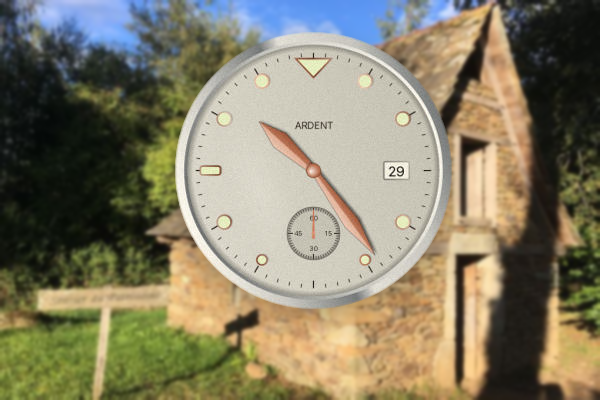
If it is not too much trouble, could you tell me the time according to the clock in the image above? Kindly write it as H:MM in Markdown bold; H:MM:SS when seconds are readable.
**10:24**
